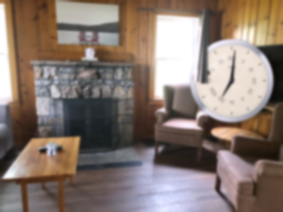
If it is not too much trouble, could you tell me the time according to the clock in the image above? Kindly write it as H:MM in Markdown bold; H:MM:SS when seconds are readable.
**7:01**
